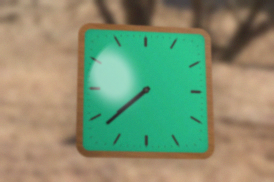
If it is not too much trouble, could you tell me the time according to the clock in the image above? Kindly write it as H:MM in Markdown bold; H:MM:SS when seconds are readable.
**7:38**
